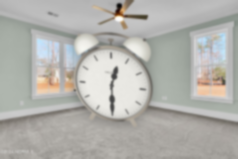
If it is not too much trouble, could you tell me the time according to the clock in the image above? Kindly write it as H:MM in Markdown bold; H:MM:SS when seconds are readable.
**12:30**
